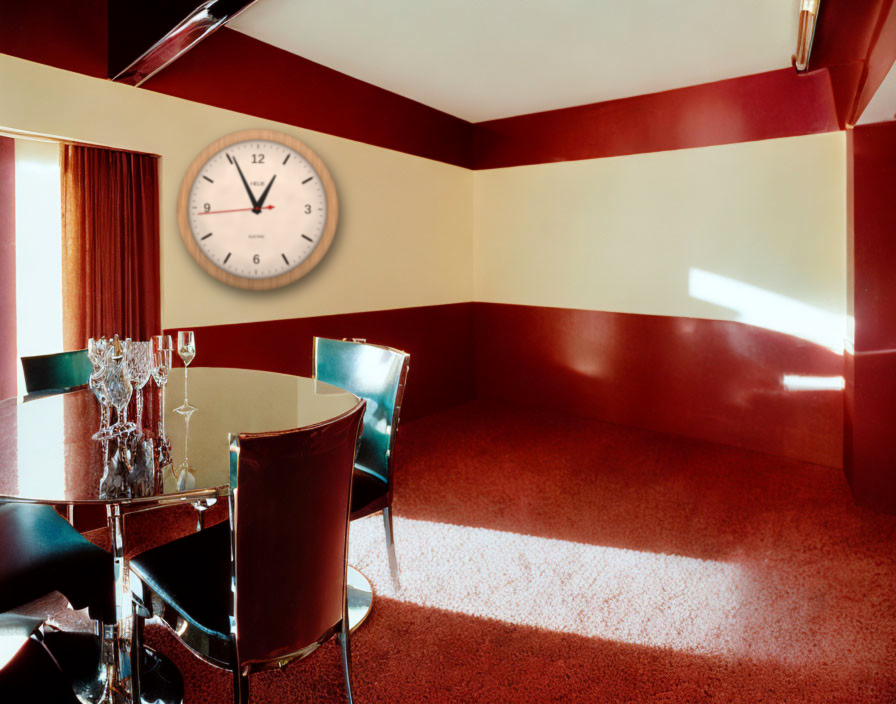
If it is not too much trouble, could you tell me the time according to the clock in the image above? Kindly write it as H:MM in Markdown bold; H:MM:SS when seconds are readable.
**12:55:44**
